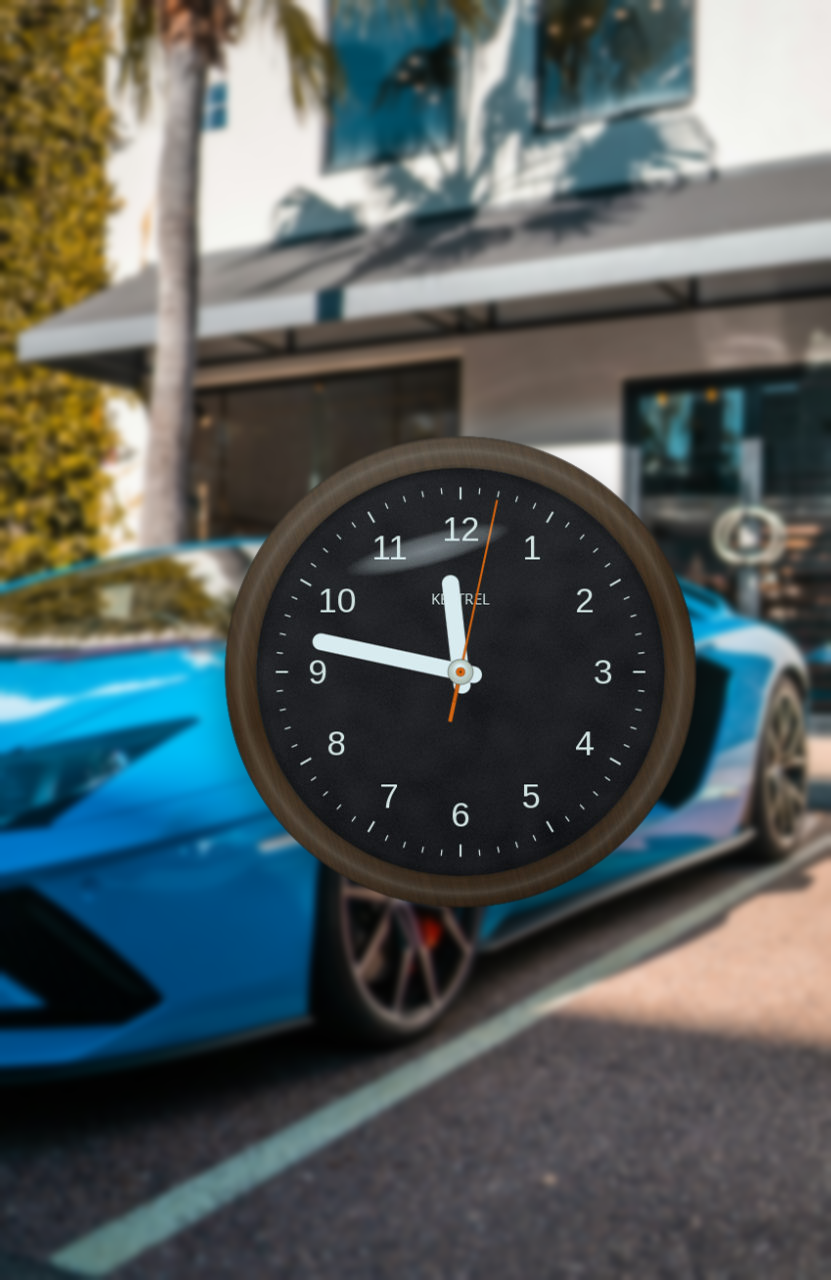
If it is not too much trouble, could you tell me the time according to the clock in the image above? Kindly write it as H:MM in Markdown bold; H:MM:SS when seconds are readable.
**11:47:02**
